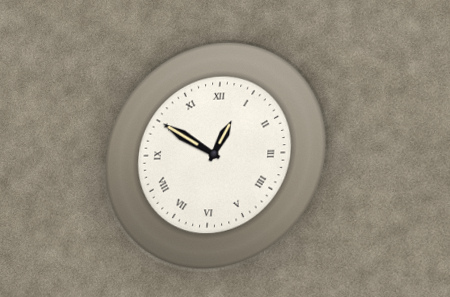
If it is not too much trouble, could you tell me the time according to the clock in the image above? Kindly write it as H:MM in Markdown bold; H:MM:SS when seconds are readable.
**12:50**
